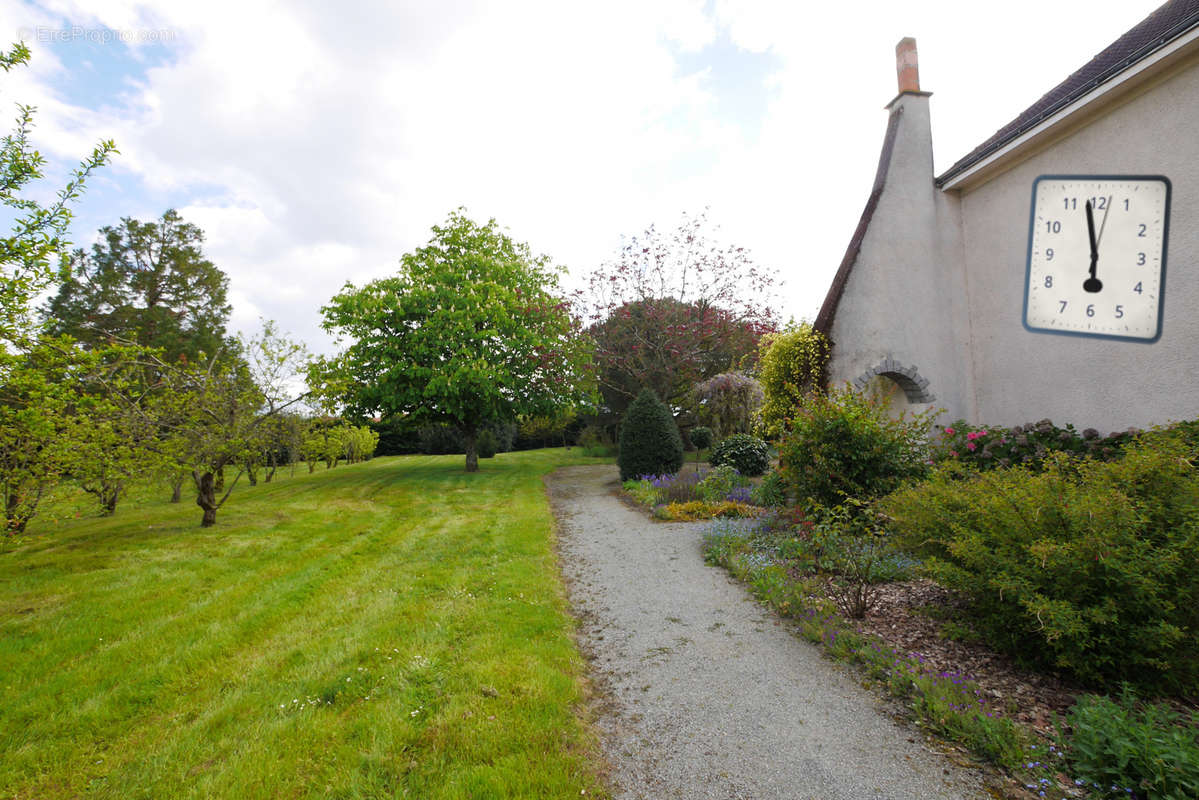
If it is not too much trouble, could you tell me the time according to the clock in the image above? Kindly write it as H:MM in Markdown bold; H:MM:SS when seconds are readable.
**5:58:02**
